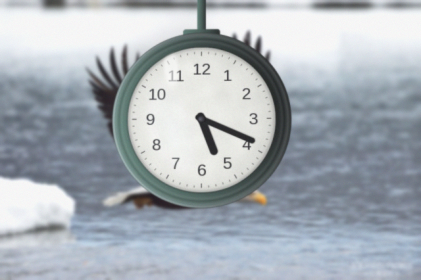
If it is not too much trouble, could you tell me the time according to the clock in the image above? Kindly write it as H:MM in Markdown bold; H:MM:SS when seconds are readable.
**5:19**
